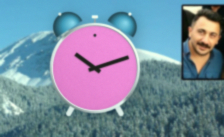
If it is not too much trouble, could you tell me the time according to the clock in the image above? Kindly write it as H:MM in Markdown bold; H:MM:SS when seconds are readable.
**10:12**
